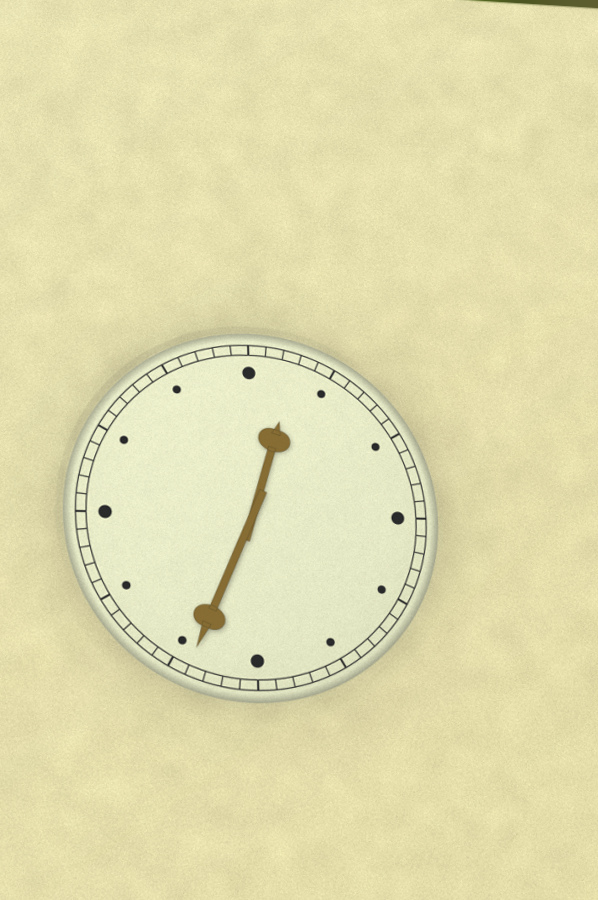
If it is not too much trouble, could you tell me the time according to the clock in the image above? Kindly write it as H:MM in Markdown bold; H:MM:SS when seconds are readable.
**12:34**
